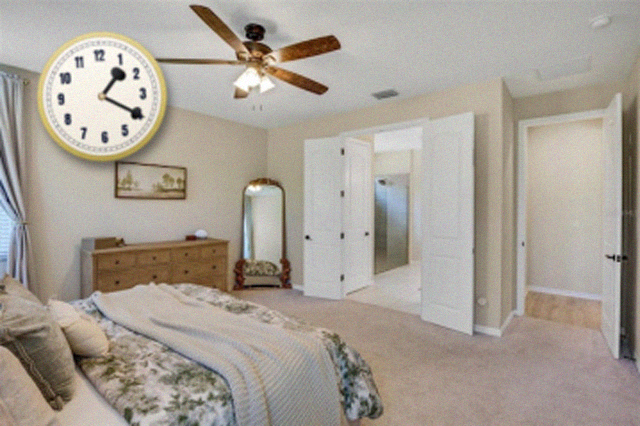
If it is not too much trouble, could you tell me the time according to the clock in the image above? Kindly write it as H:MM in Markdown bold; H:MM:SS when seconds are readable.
**1:20**
